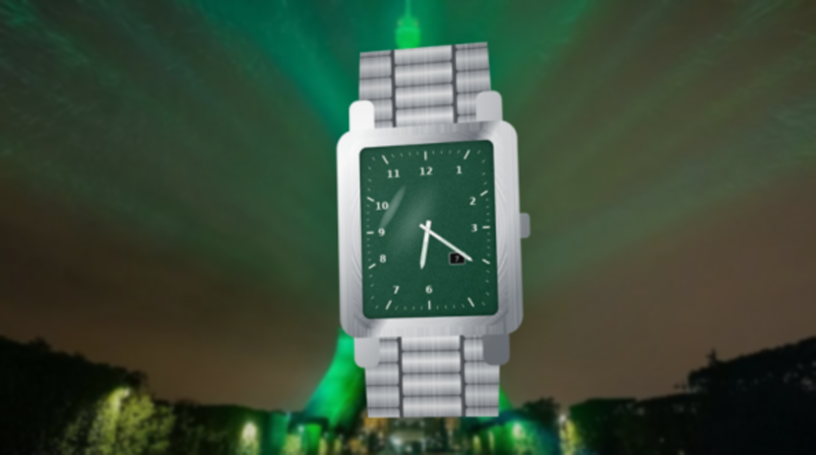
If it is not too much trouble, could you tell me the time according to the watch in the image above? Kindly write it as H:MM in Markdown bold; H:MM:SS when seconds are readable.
**6:21**
